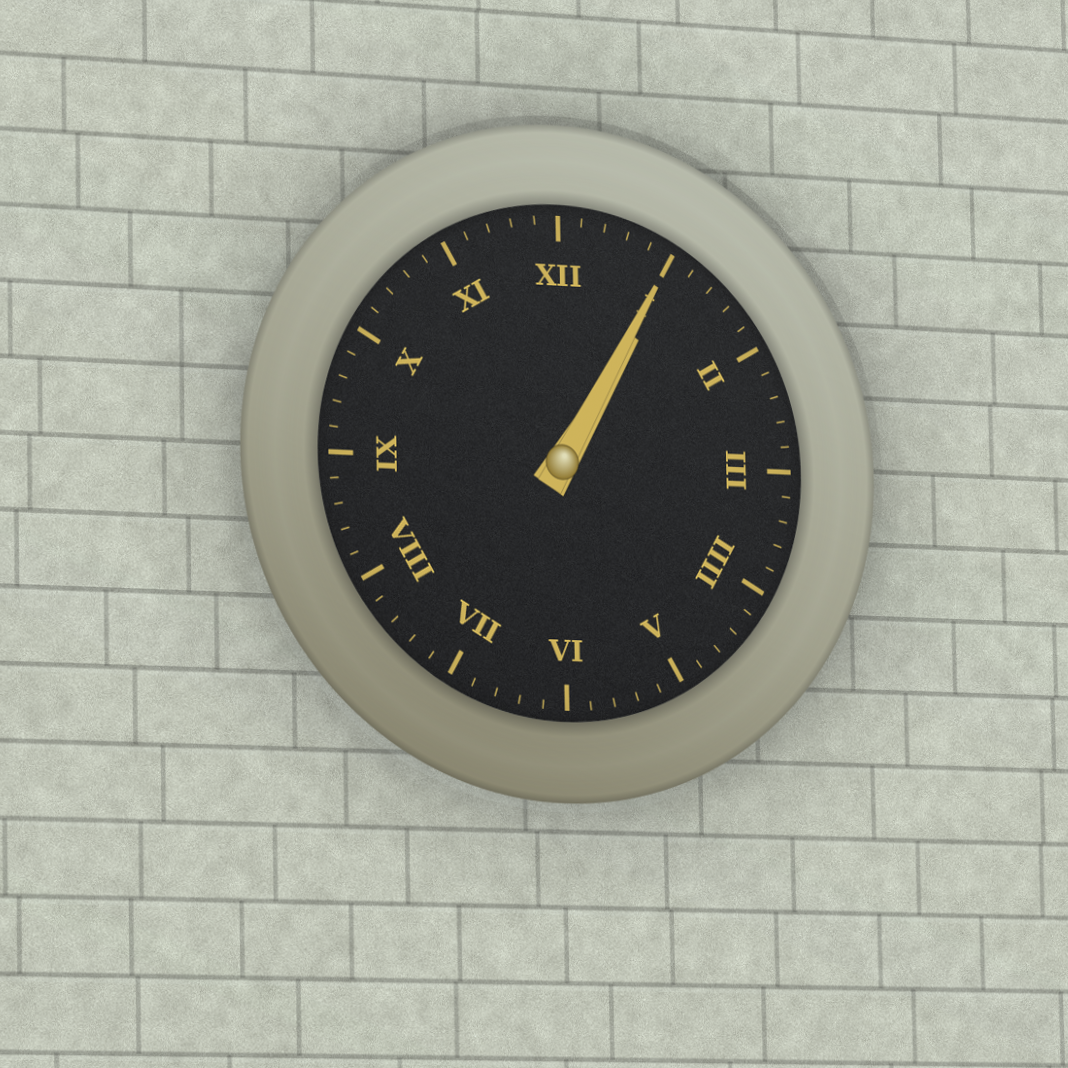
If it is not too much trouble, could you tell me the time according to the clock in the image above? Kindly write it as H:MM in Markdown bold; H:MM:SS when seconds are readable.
**1:05**
